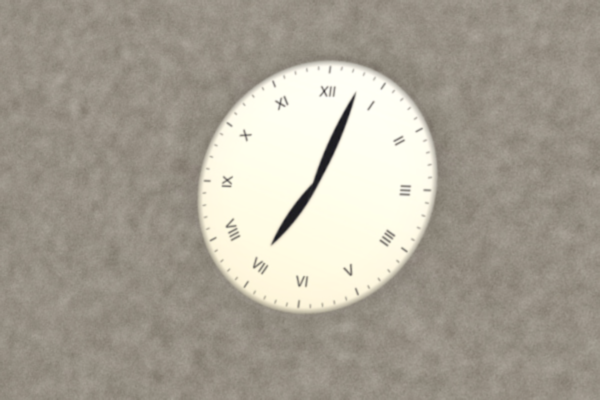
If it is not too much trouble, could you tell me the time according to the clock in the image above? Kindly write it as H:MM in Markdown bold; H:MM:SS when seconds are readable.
**7:03**
